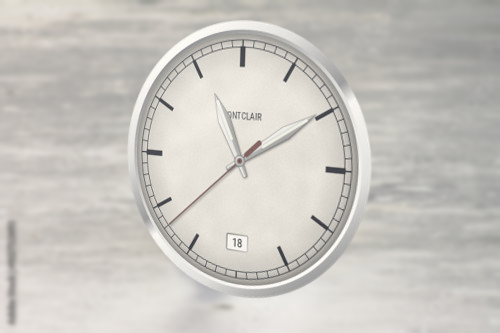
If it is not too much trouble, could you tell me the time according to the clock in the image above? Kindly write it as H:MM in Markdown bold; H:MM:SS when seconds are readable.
**11:09:38**
